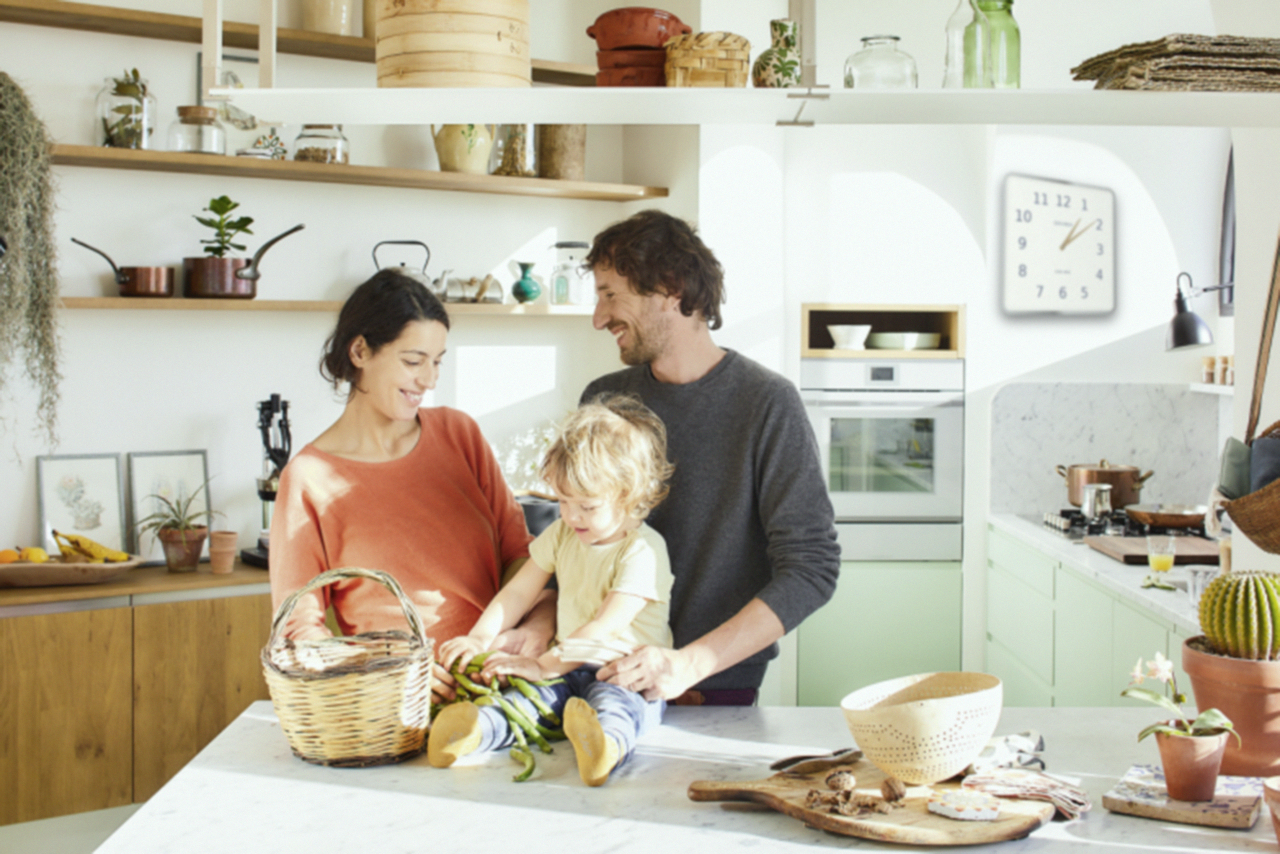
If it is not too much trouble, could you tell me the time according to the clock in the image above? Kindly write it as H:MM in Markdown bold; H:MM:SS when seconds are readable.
**1:09**
